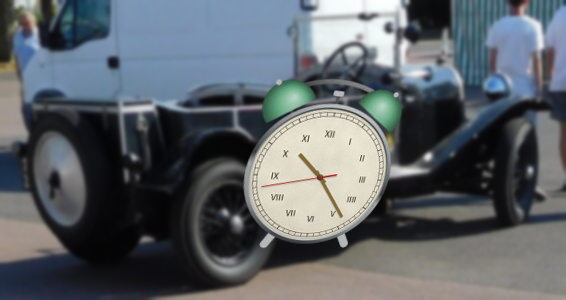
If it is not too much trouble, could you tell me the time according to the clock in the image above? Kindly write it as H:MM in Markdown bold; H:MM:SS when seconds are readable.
**10:23:43**
